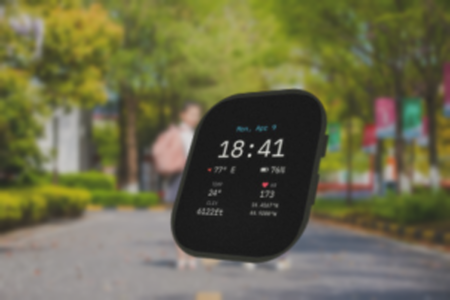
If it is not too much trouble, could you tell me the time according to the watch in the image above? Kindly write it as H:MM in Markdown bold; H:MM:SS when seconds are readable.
**18:41**
